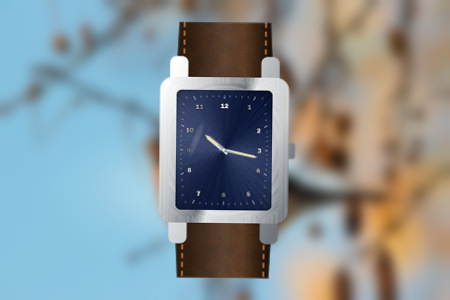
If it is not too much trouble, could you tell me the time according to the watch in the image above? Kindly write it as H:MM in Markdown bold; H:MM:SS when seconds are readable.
**10:17**
